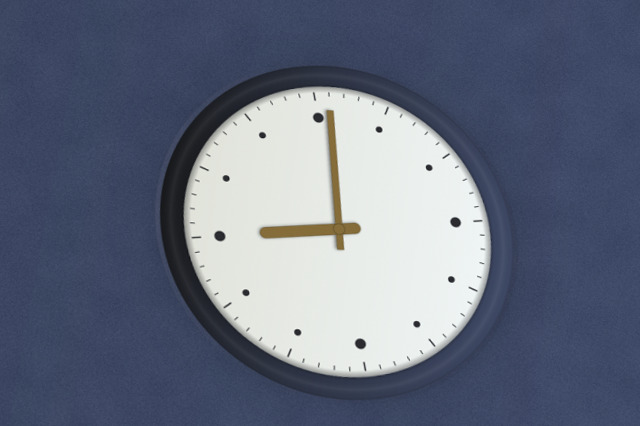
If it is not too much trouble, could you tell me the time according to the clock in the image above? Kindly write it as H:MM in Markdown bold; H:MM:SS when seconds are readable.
**9:01**
